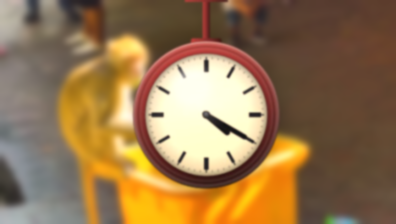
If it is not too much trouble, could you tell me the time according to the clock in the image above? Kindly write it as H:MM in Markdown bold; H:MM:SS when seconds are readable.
**4:20**
